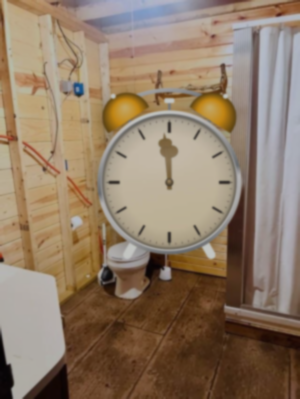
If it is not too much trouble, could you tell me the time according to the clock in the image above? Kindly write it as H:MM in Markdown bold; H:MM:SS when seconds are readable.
**11:59**
